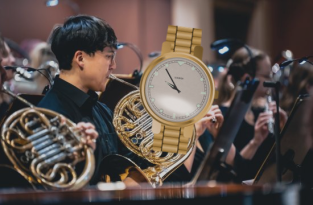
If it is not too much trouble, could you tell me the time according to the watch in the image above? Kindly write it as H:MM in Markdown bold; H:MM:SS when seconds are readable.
**9:54**
